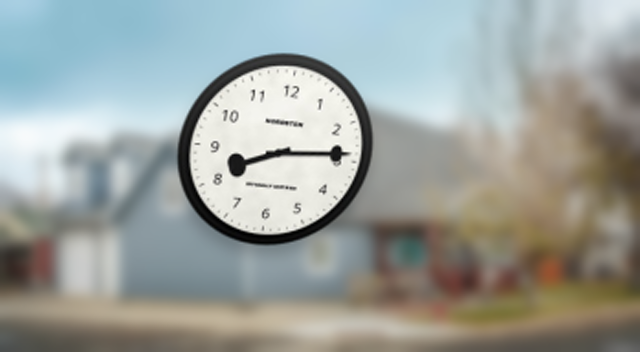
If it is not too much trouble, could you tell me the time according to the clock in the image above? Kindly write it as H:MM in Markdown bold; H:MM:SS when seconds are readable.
**8:14**
